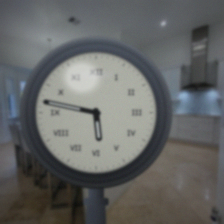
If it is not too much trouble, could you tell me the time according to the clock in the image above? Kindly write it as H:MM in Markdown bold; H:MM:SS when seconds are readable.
**5:47**
